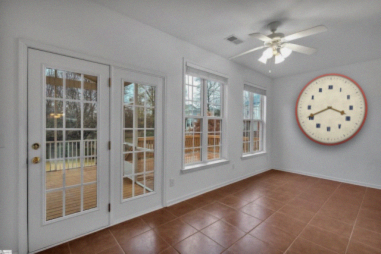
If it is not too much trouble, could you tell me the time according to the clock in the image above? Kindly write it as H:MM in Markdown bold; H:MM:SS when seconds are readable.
**3:41**
